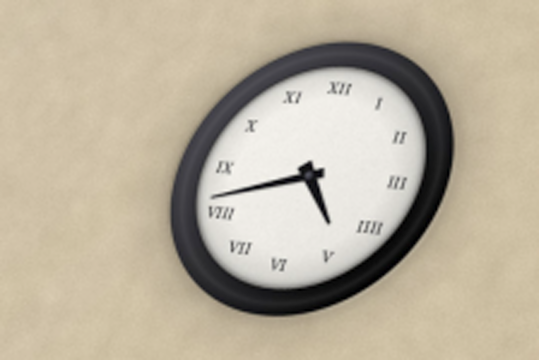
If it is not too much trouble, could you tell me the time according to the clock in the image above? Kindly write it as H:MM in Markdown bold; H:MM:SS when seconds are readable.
**4:42**
